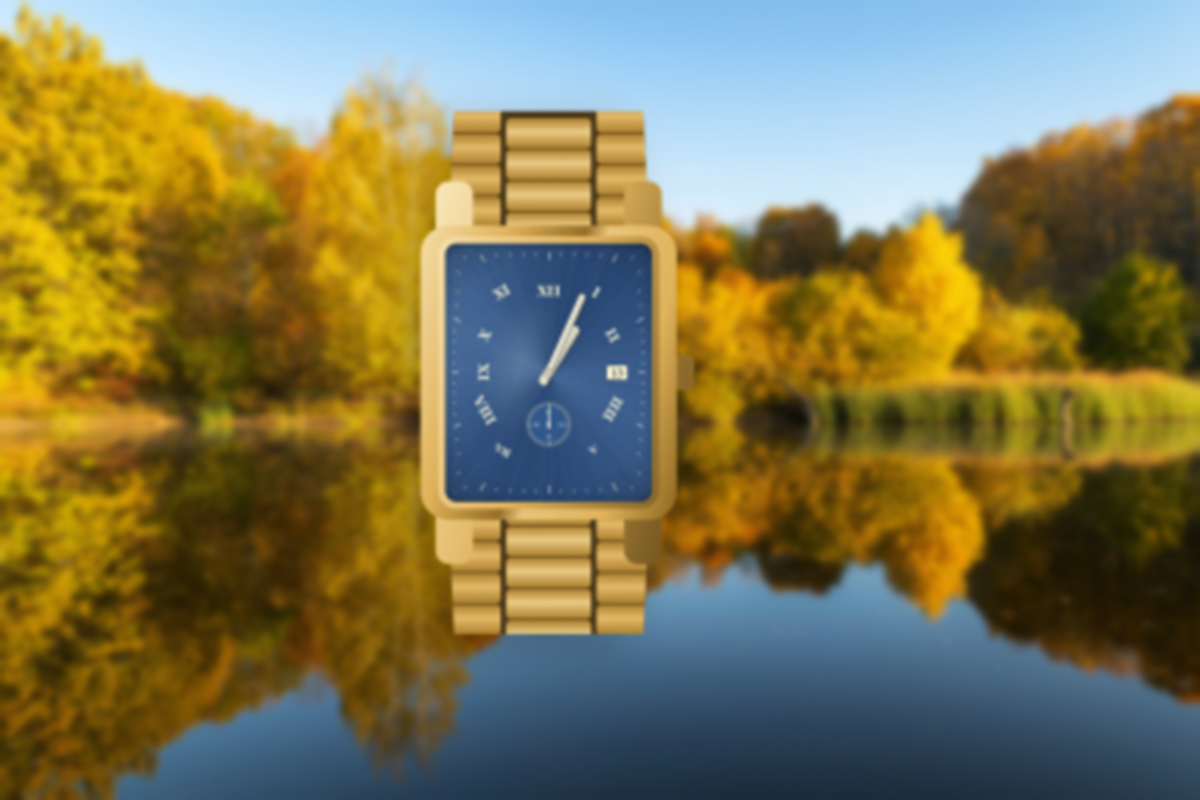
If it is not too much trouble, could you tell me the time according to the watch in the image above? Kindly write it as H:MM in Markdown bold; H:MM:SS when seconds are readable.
**1:04**
